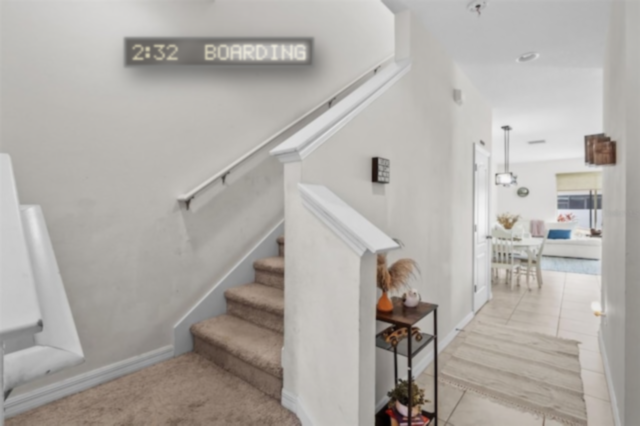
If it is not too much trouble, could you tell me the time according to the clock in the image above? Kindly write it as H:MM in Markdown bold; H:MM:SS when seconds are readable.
**2:32**
